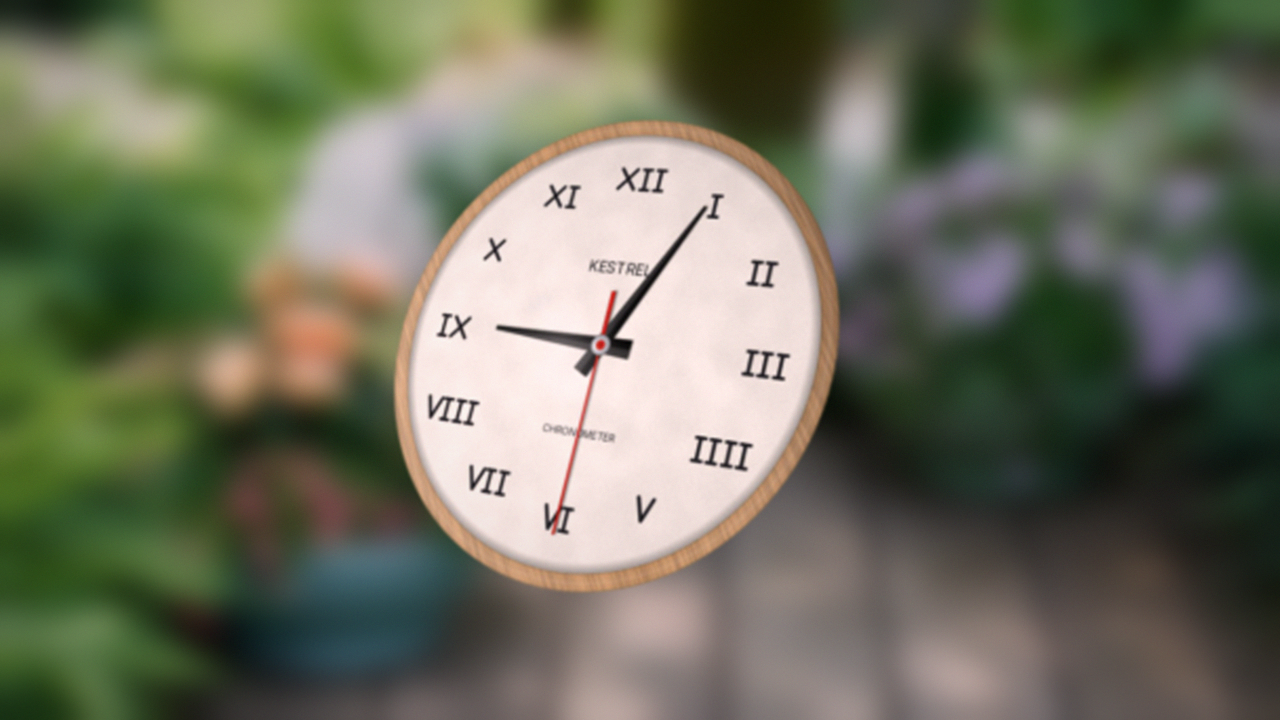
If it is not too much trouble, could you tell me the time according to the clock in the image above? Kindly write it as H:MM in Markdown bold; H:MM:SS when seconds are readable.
**9:04:30**
